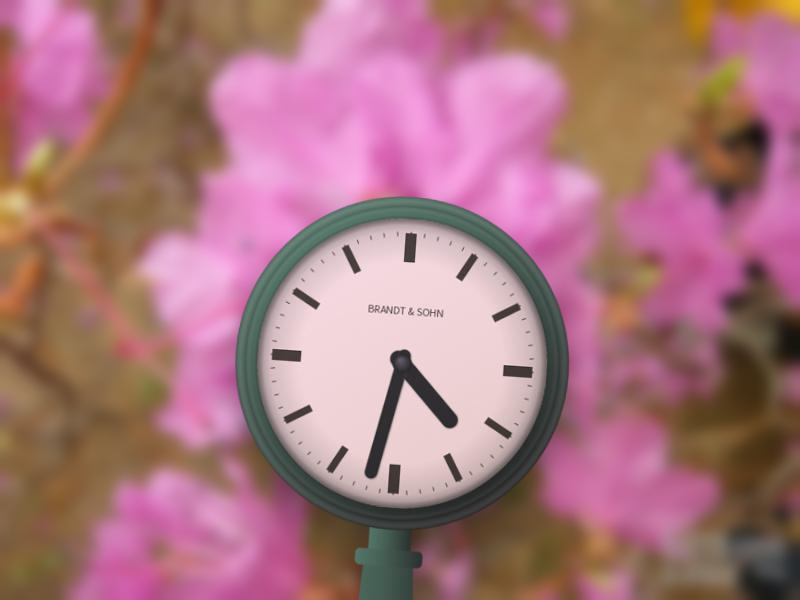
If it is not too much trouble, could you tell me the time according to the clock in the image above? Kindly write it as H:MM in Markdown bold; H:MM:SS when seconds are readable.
**4:32**
